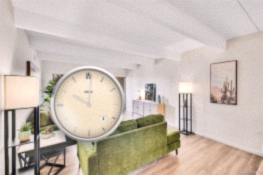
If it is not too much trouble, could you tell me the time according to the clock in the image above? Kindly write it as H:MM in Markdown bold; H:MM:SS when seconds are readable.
**10:01**
